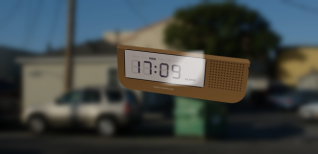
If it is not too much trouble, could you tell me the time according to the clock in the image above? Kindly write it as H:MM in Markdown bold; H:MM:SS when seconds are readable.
**17:09**
